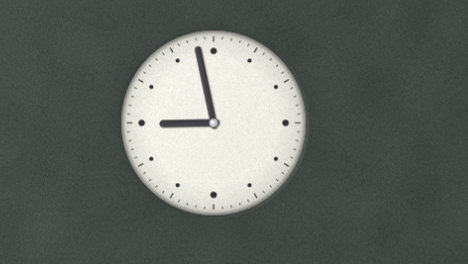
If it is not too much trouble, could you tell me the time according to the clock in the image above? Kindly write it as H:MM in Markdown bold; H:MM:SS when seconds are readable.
**8:58**
